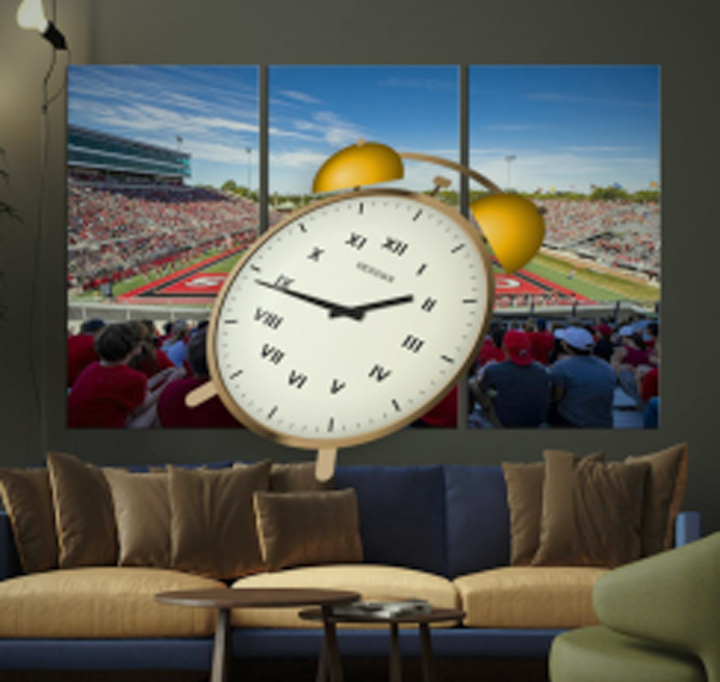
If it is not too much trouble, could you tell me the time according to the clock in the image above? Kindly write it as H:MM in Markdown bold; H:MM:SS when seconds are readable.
**1:44**
